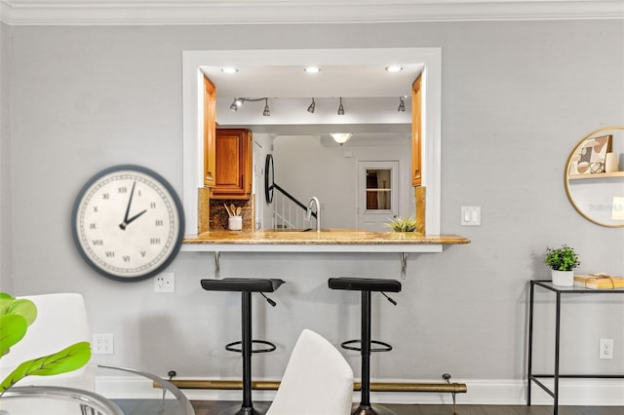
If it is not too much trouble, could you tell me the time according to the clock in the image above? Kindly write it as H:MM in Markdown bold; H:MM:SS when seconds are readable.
**2:03**
